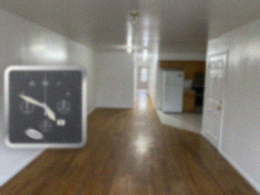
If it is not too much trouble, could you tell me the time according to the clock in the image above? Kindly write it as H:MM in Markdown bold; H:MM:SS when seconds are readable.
**4:49**
